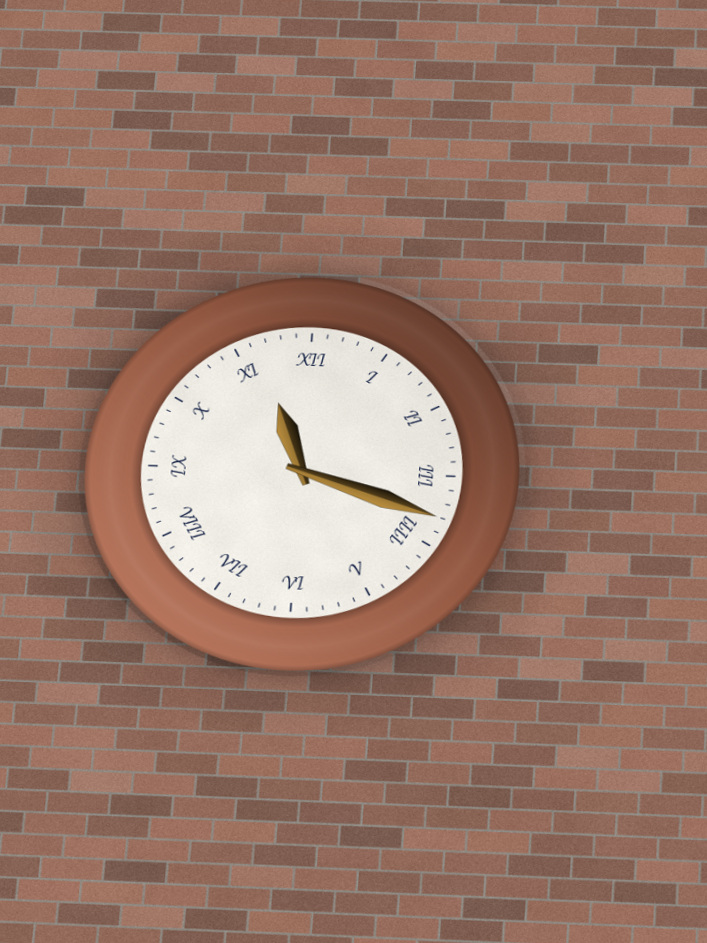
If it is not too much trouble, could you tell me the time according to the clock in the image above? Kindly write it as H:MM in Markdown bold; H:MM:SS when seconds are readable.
**11:18**
